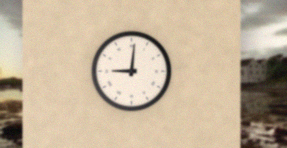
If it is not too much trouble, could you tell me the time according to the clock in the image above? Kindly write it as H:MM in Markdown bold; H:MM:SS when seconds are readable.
**9:01**
